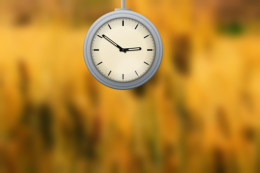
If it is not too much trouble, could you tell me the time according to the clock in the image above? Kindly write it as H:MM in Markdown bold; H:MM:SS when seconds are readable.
**2:51**
